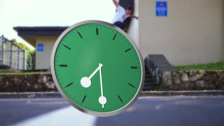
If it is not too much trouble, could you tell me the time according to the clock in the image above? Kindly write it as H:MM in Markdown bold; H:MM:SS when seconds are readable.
**7:30**
